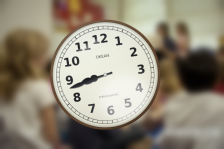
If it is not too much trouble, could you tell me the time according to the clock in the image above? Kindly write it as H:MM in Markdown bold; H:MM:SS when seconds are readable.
**8:43**
